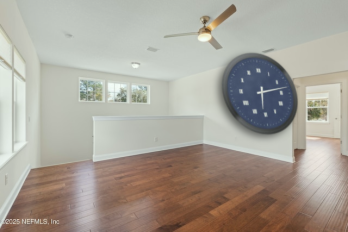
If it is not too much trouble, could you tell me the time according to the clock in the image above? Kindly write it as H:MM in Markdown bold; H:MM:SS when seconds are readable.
**6:13**
